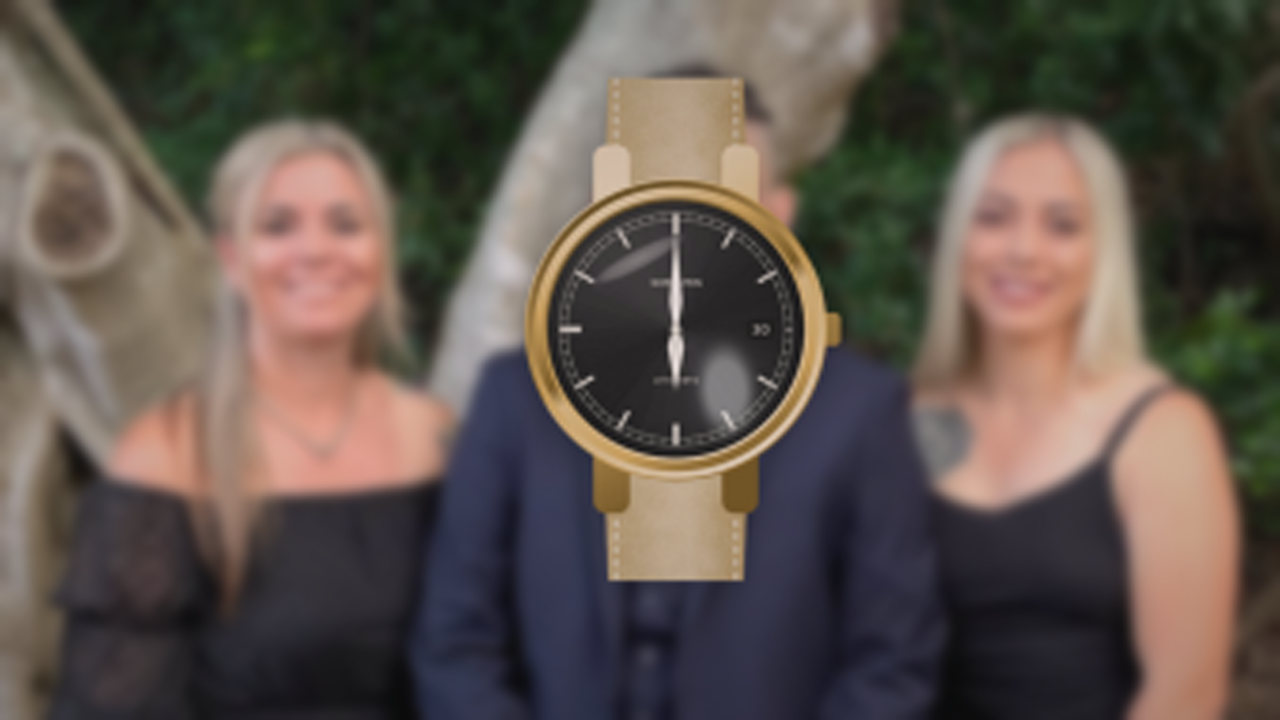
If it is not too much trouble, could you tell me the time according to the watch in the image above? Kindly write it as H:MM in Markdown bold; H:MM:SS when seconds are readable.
**6:00**
